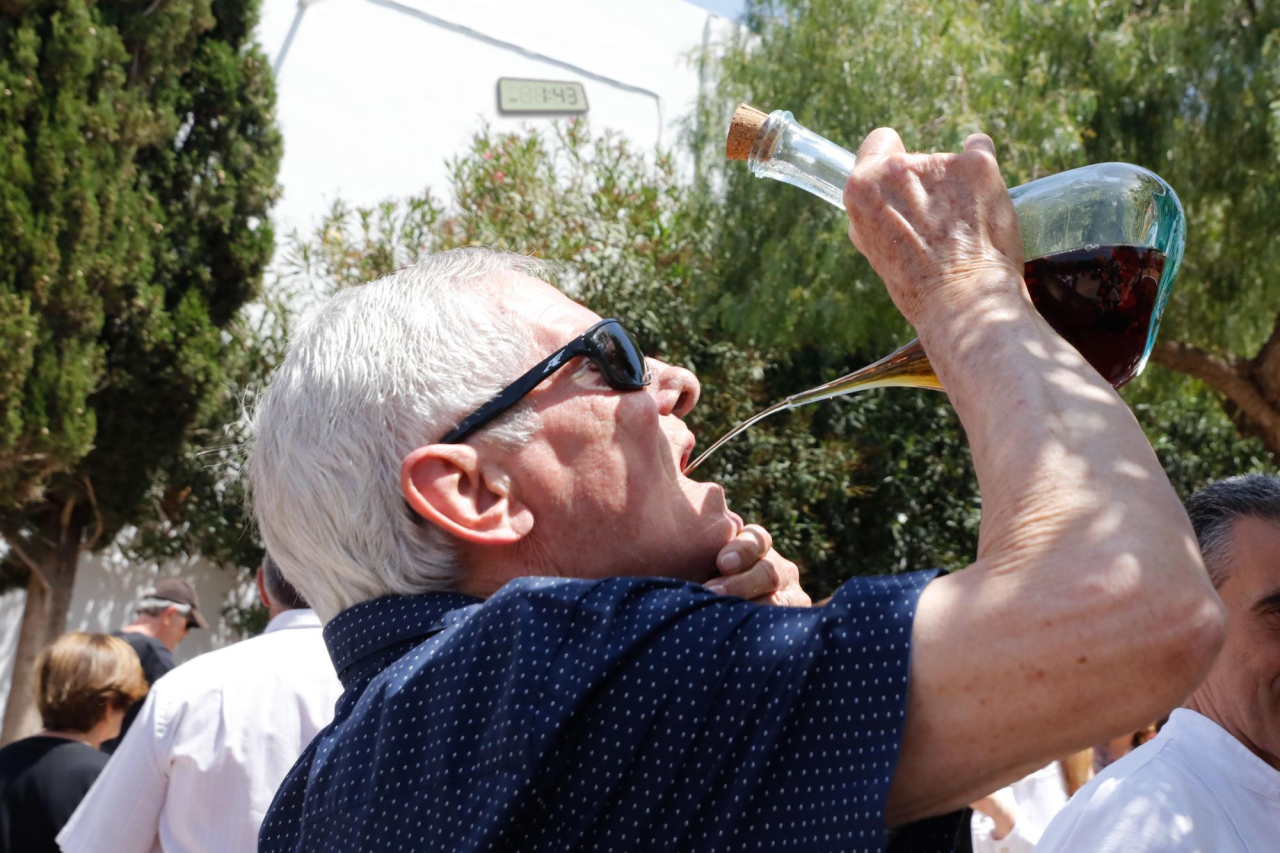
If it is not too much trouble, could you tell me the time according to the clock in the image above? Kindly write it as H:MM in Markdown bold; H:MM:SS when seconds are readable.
**1:43**
